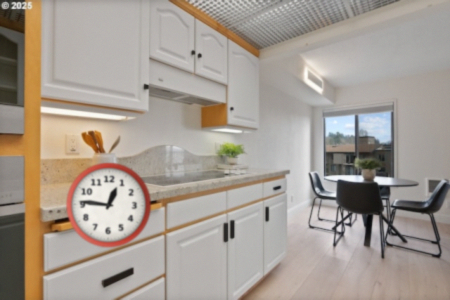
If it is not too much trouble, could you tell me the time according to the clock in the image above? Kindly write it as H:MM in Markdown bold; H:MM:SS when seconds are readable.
**12:46**
